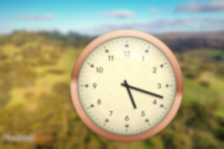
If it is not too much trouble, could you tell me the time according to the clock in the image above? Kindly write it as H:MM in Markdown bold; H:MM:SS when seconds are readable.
**5:18**
